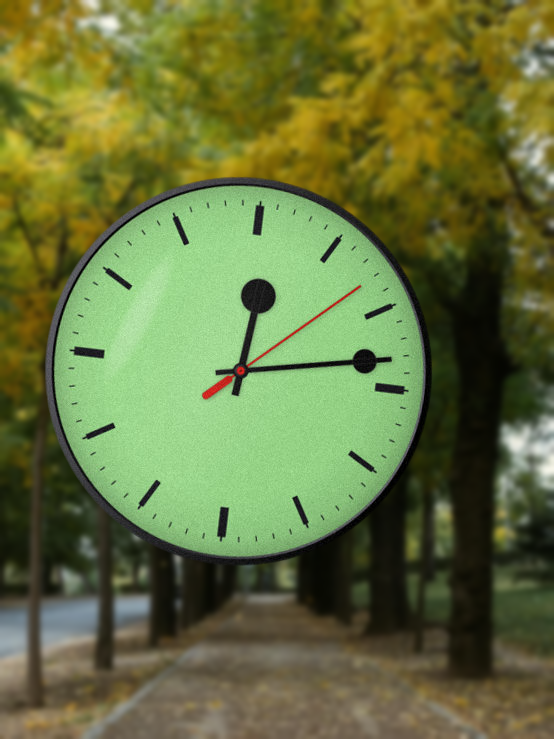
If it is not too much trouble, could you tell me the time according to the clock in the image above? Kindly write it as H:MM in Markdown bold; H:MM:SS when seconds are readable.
**12:13:08**
